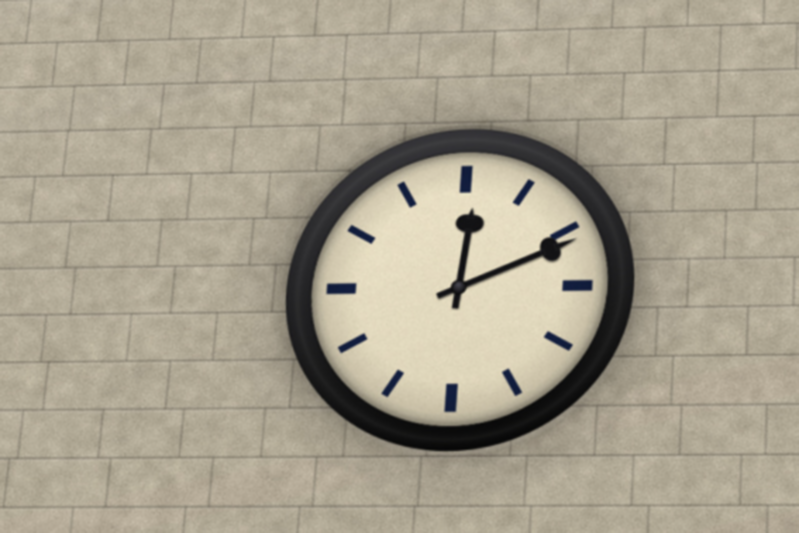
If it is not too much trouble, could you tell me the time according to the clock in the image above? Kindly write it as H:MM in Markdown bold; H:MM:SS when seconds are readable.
**12:11**
